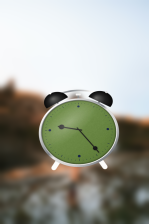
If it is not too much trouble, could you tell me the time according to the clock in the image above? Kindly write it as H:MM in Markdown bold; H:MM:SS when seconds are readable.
**9:24**
